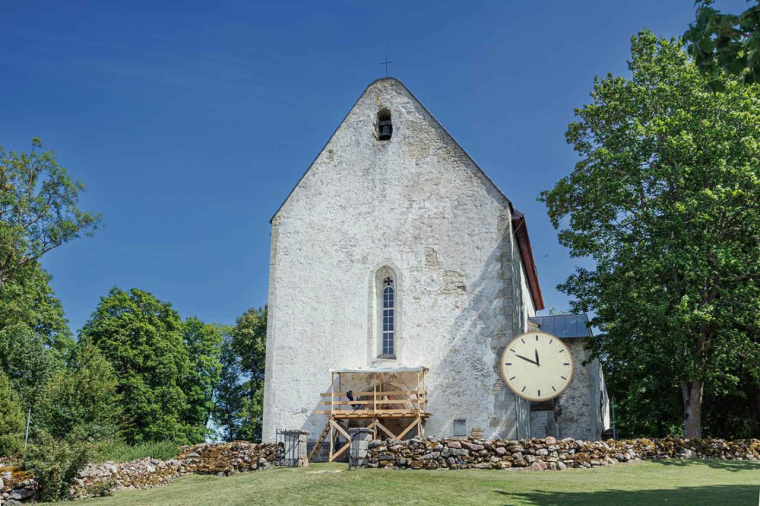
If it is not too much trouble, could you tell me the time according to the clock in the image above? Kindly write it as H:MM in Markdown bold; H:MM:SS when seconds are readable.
**11:49**
